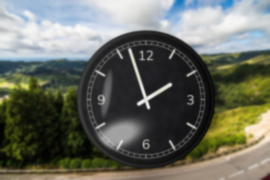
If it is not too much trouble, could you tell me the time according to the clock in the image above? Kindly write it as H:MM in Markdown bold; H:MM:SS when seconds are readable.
**1:57**
